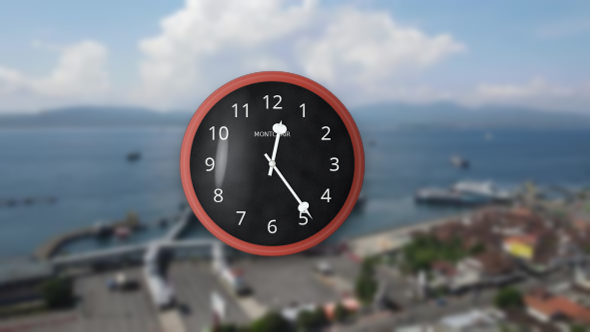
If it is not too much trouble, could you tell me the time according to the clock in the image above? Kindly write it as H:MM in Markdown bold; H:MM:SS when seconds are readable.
**12:24**
